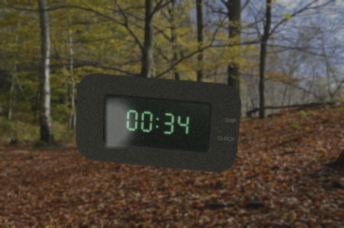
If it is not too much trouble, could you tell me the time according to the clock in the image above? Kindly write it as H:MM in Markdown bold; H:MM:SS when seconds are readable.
**0:34**
